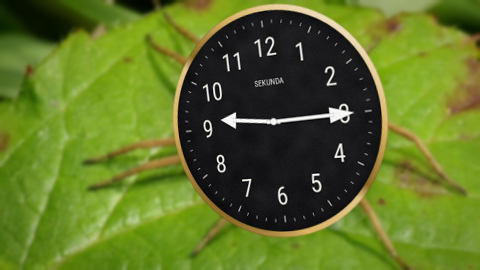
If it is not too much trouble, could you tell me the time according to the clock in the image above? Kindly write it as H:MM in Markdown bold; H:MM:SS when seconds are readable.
**9:15**
